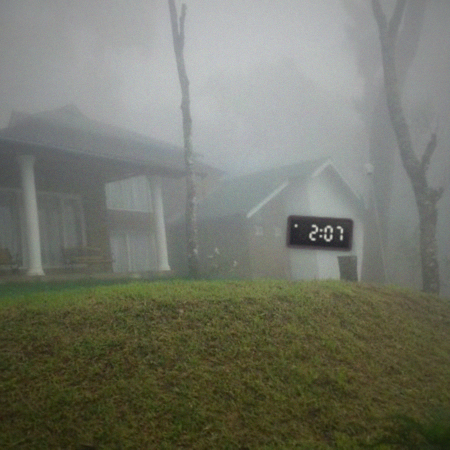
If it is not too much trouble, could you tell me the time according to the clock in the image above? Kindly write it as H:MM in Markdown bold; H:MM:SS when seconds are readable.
**2:07**
